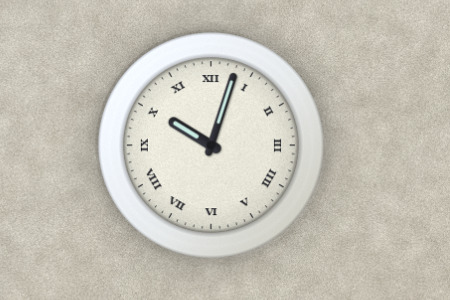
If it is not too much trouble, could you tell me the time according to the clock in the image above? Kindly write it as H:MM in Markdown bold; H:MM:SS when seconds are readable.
**10:03**
